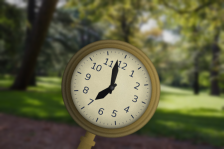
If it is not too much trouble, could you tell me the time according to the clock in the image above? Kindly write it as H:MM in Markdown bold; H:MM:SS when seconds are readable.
**6:58**
